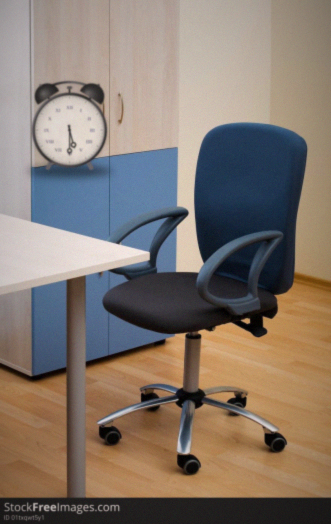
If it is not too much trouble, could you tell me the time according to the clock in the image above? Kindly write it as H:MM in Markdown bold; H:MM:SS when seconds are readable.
**5:30**
